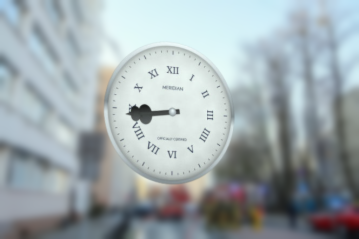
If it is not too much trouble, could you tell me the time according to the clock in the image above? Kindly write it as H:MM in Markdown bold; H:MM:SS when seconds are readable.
**8:44**
